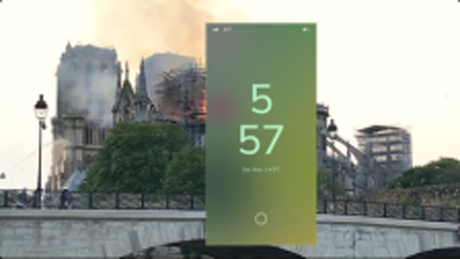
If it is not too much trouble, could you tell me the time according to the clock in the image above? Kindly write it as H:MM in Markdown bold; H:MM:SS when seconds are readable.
**5:57**
